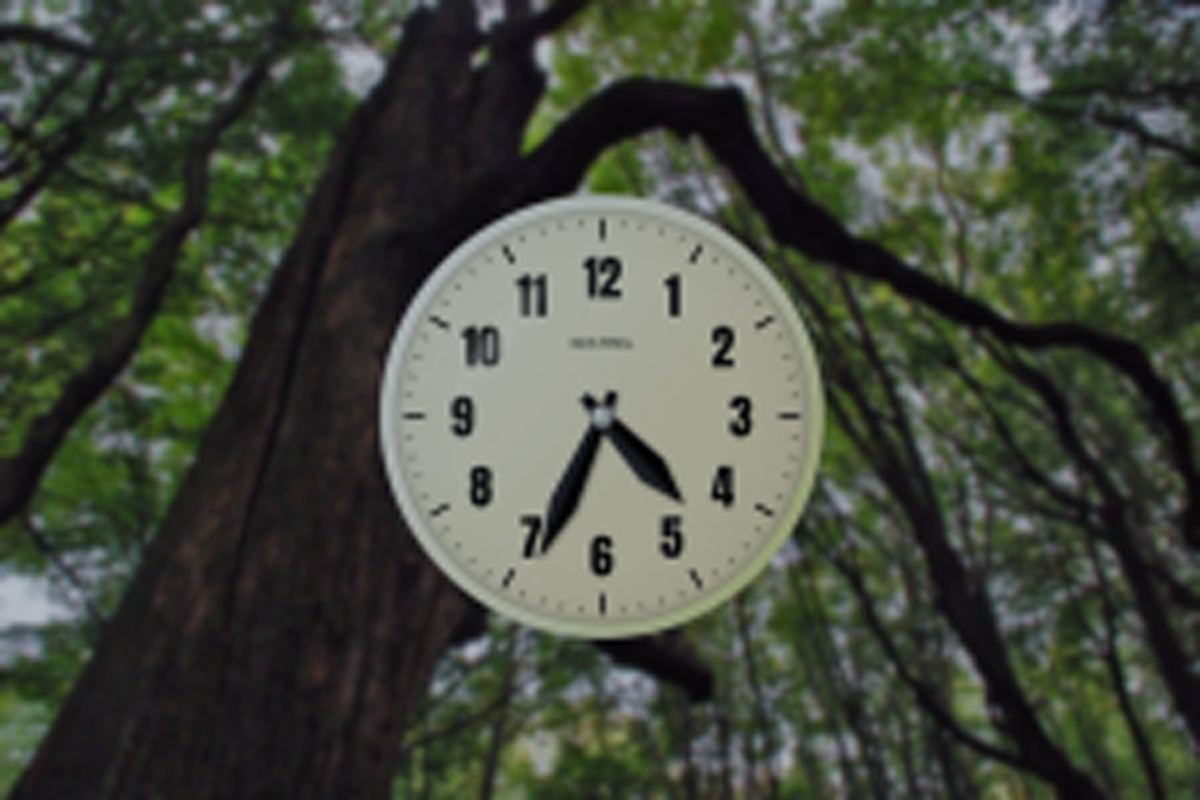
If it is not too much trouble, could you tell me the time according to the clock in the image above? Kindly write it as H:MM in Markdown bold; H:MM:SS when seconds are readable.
**4:34**
